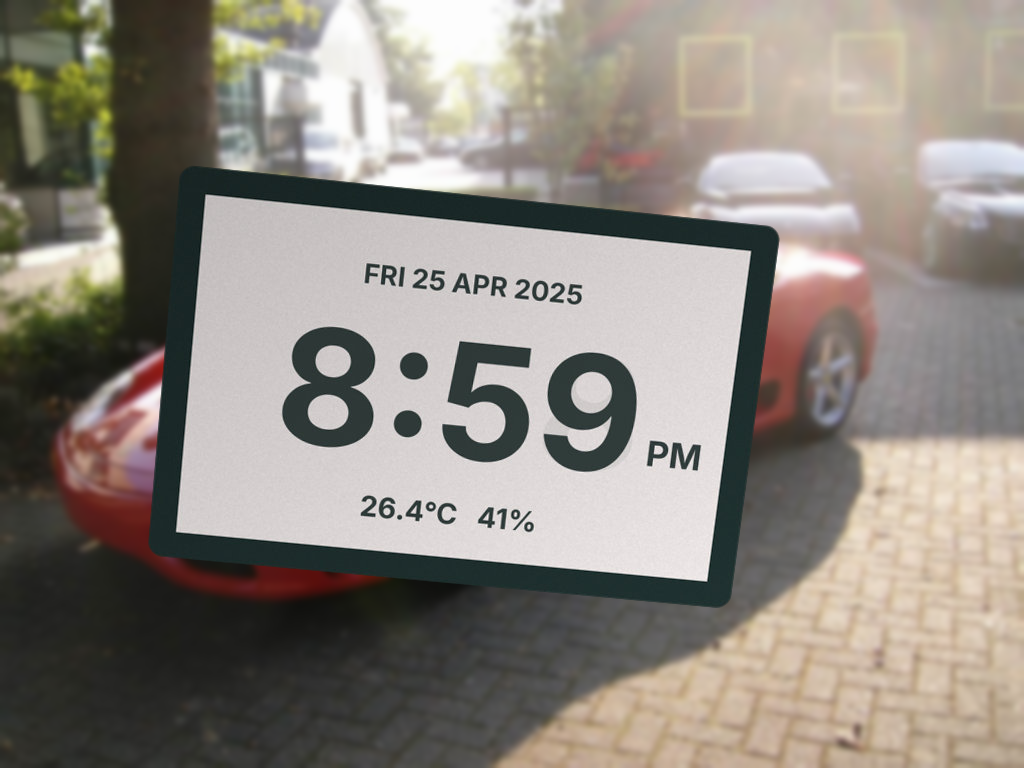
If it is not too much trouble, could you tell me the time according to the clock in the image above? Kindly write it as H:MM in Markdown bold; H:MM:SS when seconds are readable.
**8:59**
